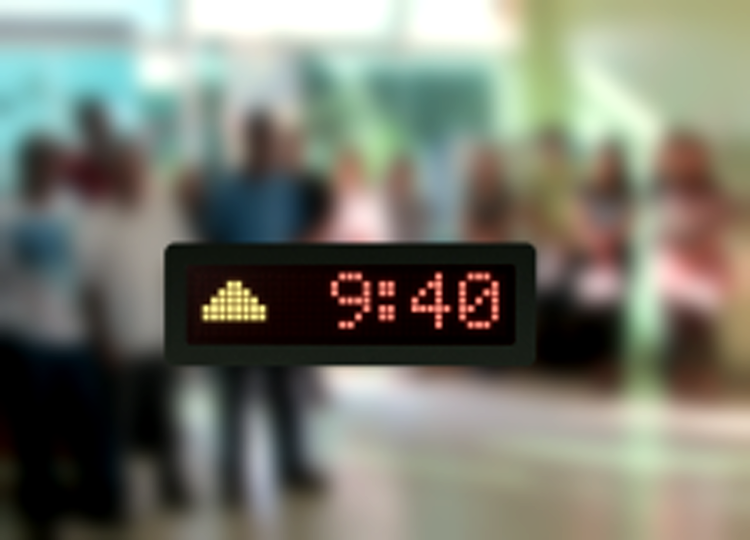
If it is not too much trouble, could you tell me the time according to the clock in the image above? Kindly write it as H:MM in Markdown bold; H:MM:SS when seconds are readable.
**9:40**
